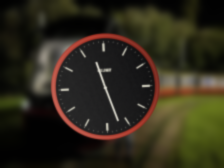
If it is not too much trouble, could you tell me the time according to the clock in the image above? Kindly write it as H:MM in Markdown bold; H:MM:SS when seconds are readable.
**11:27**
